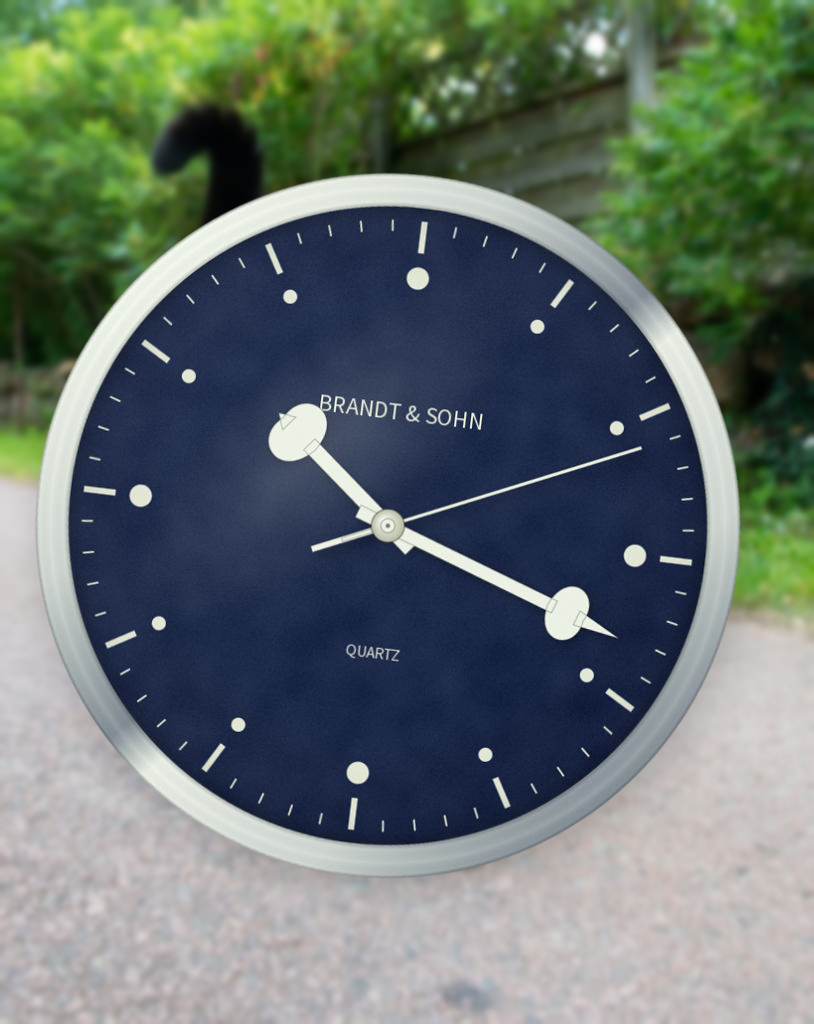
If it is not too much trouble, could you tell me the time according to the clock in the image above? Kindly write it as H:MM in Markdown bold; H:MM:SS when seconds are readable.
**10:18:11**
